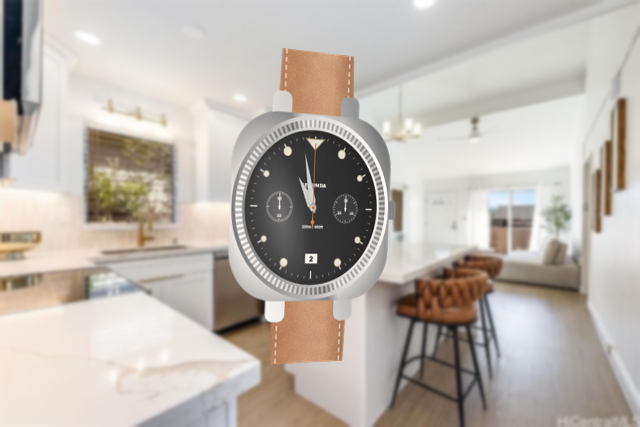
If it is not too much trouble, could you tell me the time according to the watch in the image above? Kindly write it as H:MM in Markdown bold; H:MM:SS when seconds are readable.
**10:58**
